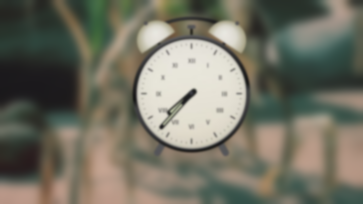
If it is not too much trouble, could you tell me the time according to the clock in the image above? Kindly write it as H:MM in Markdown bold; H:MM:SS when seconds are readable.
**7:37**
